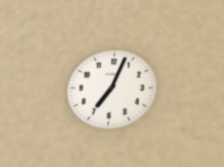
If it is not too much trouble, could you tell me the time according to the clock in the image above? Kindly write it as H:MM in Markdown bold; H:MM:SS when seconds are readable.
**7:03**
